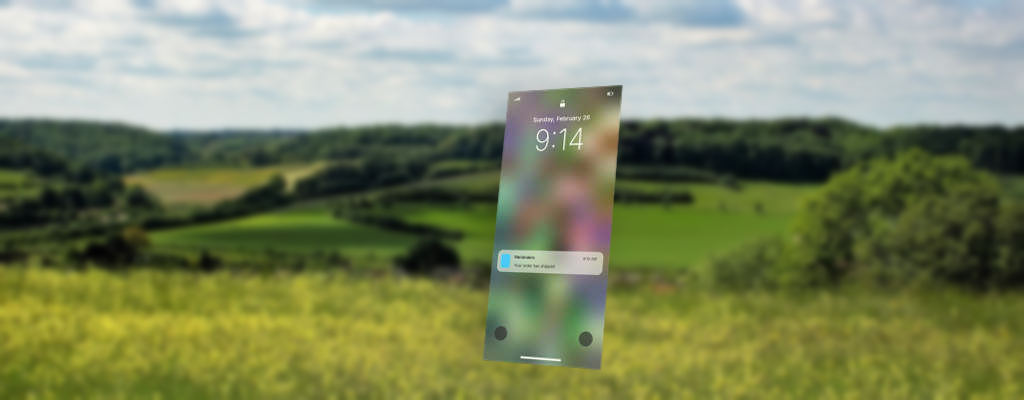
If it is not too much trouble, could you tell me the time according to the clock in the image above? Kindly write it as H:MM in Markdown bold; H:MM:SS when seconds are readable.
**9:14**
